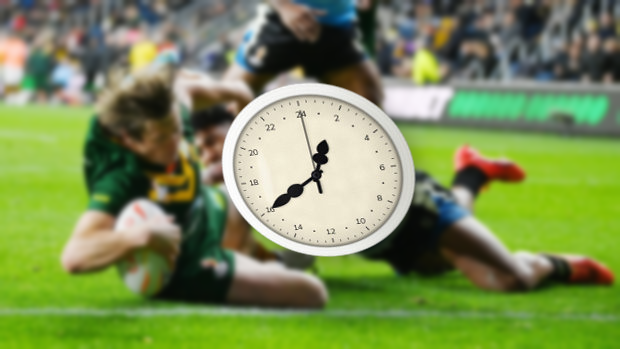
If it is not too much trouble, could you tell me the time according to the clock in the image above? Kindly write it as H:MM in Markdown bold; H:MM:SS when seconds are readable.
**1:40:00**
